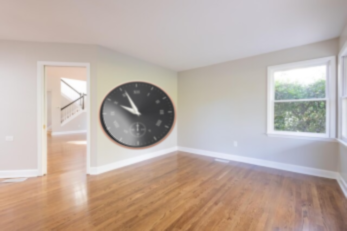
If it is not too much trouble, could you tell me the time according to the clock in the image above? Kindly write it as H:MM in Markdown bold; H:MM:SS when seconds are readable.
**9:56**
